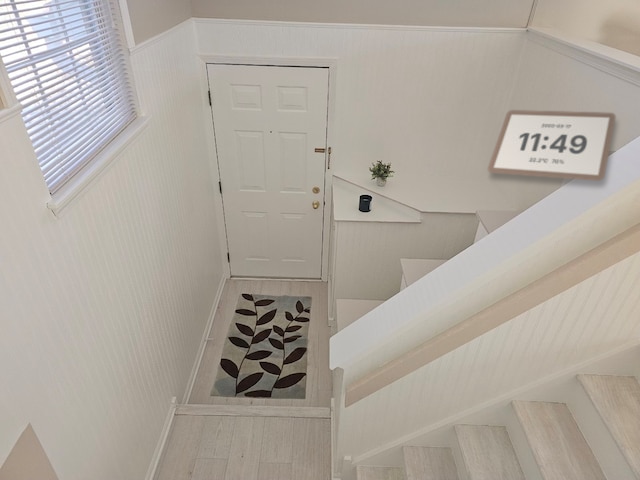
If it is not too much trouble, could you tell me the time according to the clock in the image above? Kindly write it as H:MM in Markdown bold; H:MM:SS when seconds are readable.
**11:49**
